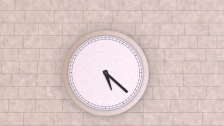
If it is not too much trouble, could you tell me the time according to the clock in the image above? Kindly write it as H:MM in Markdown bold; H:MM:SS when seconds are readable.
**5:22**
